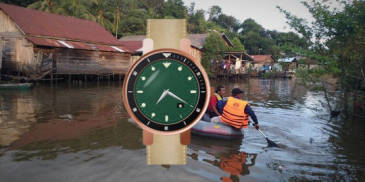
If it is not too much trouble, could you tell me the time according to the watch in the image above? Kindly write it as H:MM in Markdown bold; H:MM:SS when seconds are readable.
**7:20**
